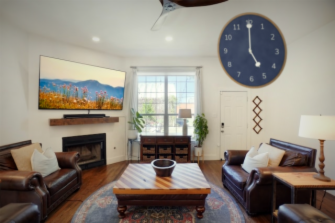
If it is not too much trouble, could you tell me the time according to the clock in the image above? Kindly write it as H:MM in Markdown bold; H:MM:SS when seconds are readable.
**5:00**
